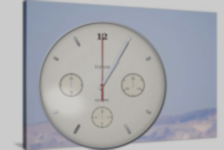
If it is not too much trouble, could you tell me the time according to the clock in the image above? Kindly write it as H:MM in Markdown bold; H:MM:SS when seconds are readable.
**1:05**
